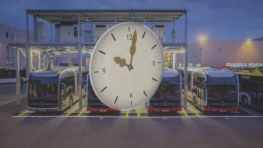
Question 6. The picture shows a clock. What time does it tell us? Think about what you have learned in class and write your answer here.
10:02
